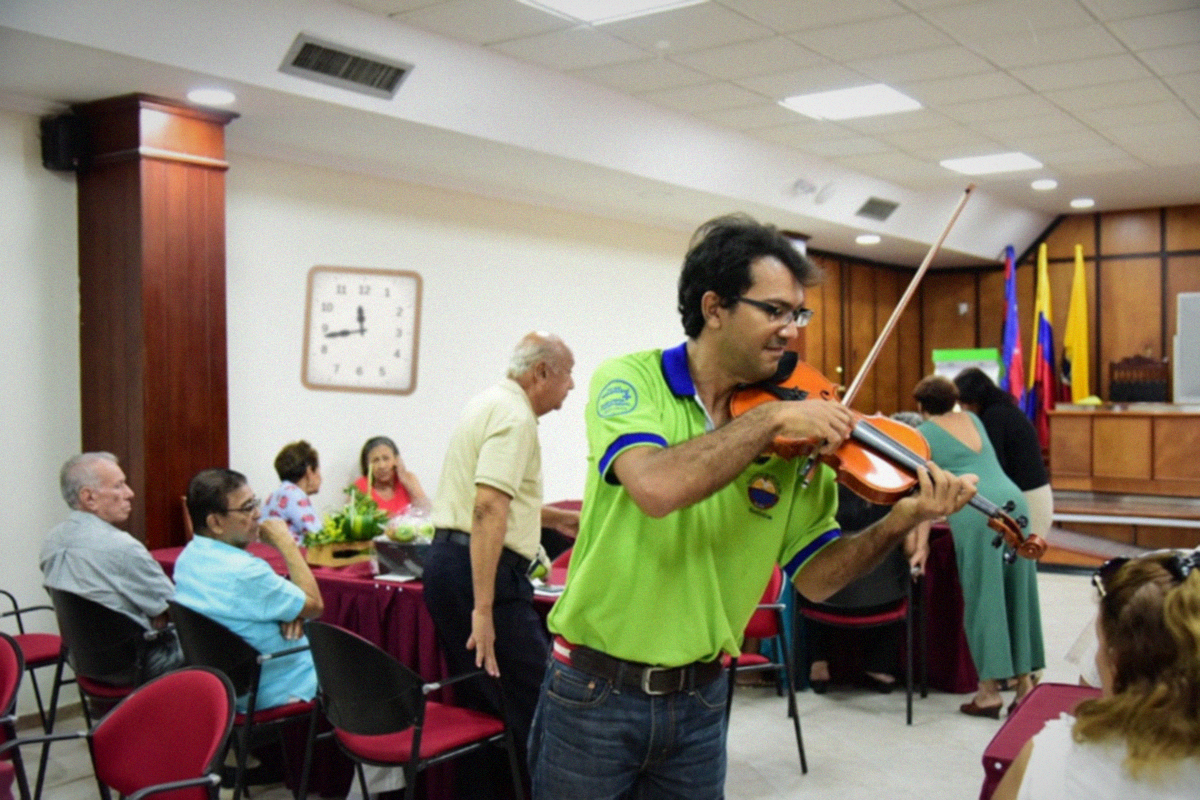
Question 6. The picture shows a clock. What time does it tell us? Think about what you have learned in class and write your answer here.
11:43
